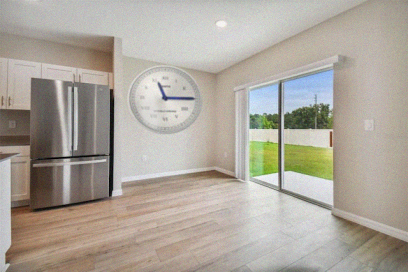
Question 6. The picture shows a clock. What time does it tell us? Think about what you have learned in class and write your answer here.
11:15
